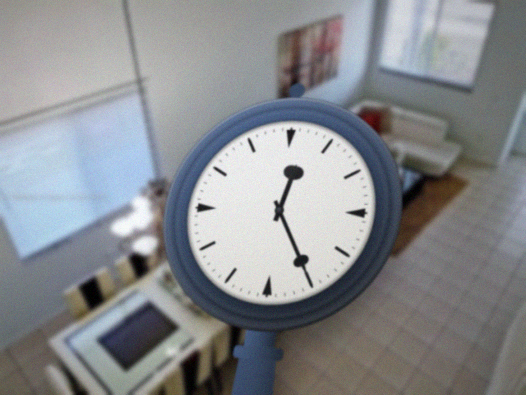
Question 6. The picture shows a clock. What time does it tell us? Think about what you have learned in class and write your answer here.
12:25
